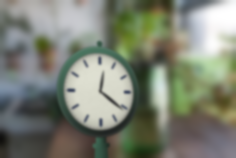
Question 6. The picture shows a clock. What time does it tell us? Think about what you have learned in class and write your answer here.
12:21
